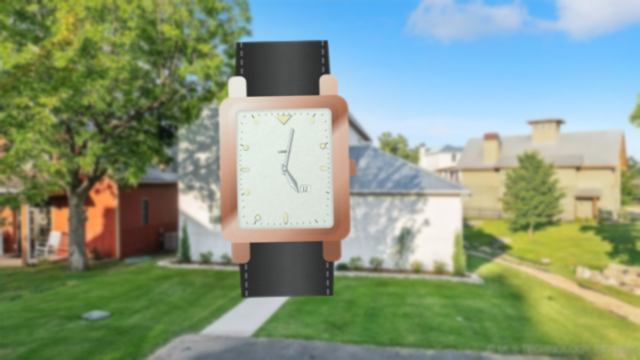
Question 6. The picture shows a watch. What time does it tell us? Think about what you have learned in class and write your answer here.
5:02
